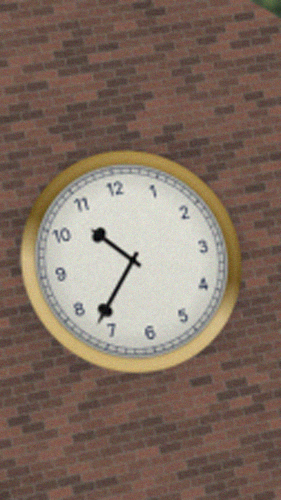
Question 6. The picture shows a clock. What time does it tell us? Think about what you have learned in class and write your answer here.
10:37
